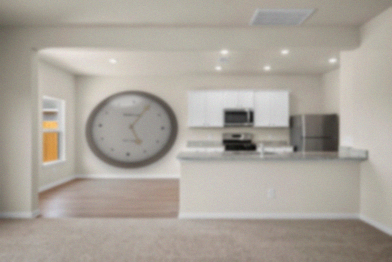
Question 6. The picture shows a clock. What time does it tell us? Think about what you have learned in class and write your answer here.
5:05
